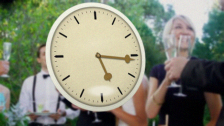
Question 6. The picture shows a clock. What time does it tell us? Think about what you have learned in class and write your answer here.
5:16
